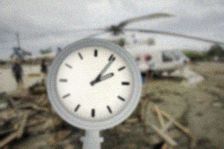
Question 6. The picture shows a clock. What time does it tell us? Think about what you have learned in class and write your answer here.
2:06
